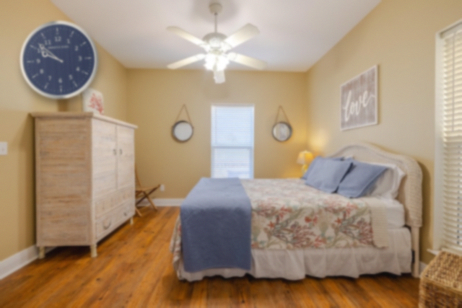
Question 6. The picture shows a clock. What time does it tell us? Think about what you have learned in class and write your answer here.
9:52
